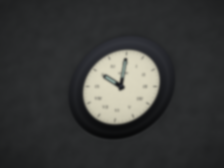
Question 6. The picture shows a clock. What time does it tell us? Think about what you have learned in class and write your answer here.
10:00
